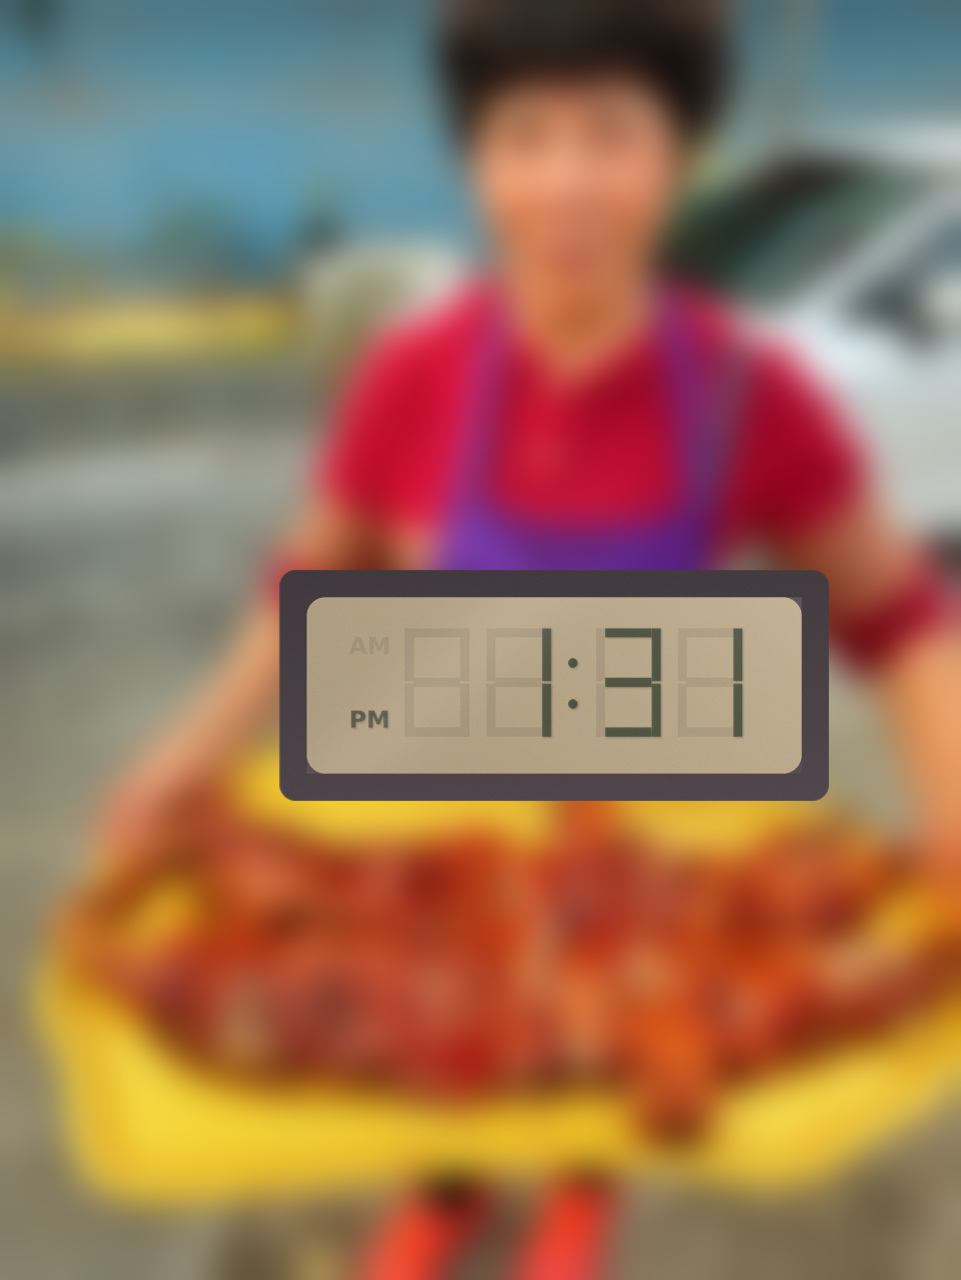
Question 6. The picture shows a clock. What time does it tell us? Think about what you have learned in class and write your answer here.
1:31
